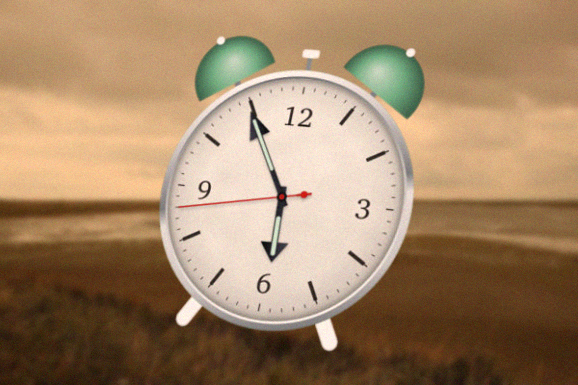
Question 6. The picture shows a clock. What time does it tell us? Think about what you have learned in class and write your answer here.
5:54:43
